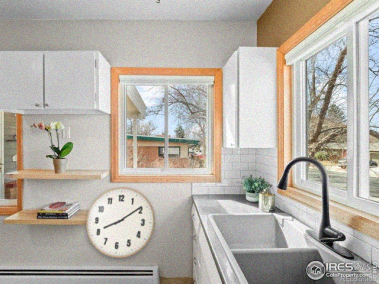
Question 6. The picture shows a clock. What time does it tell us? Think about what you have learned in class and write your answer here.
8:09
